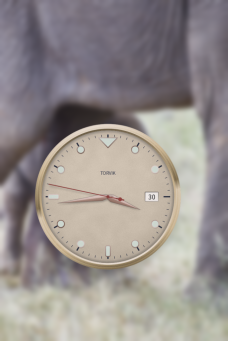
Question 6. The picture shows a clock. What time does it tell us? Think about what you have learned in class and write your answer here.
3:43:47
